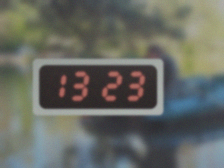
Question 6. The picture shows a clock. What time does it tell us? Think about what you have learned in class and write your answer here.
13:23
